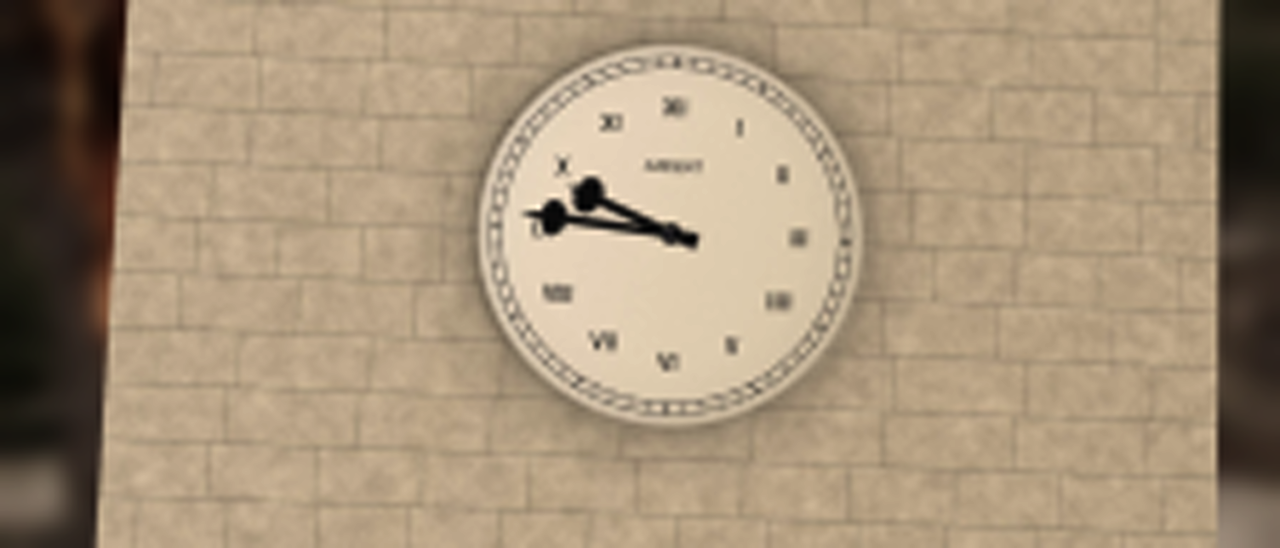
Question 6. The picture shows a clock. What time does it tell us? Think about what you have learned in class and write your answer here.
9:46
